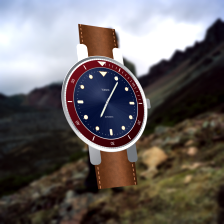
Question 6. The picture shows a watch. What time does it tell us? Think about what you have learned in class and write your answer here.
7:06
